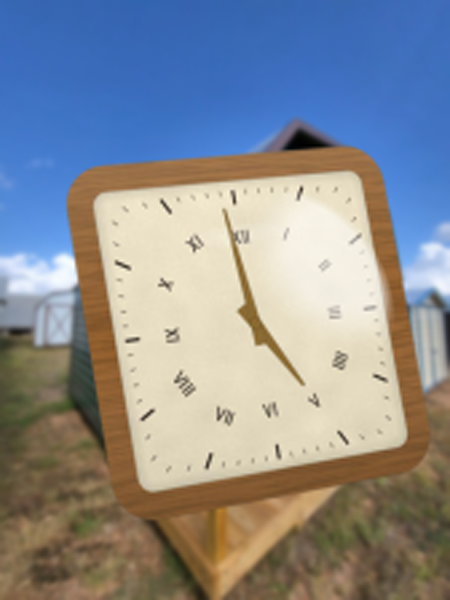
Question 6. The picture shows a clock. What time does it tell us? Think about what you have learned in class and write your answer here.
4:59
